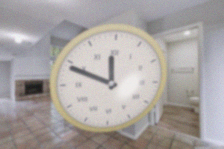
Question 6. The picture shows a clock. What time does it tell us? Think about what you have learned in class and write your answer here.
11:49
